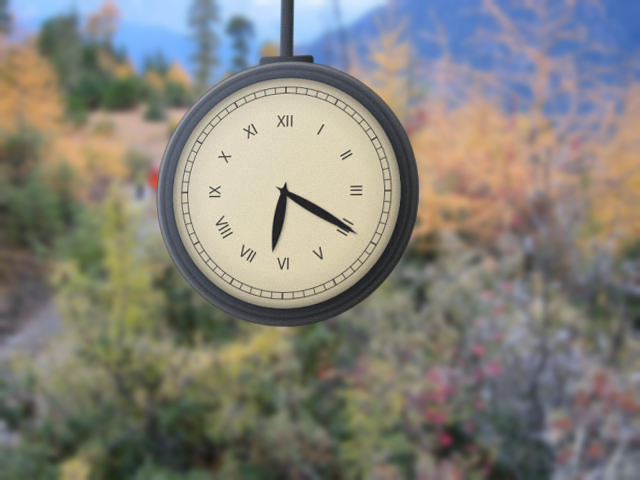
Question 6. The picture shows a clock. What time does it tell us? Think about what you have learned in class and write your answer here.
6:20
